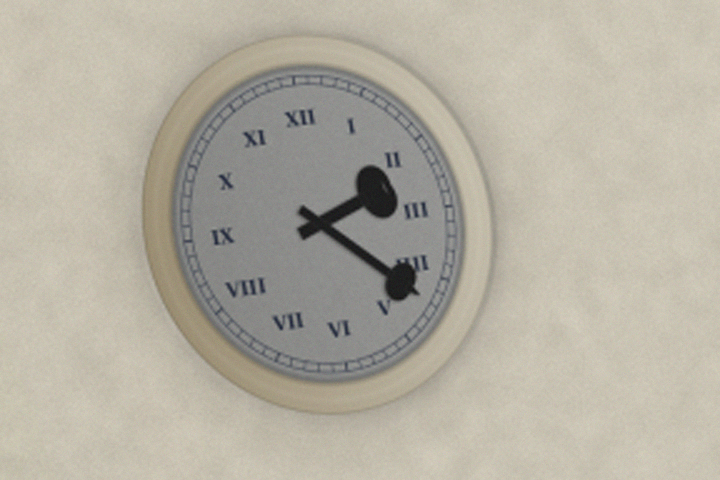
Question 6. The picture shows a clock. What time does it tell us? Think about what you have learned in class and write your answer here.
2:22
